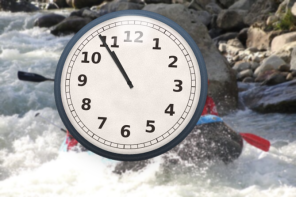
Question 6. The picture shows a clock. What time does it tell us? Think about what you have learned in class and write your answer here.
10:54
